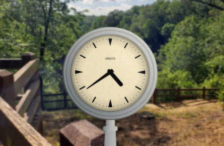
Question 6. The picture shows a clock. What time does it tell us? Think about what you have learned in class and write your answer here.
4:39
